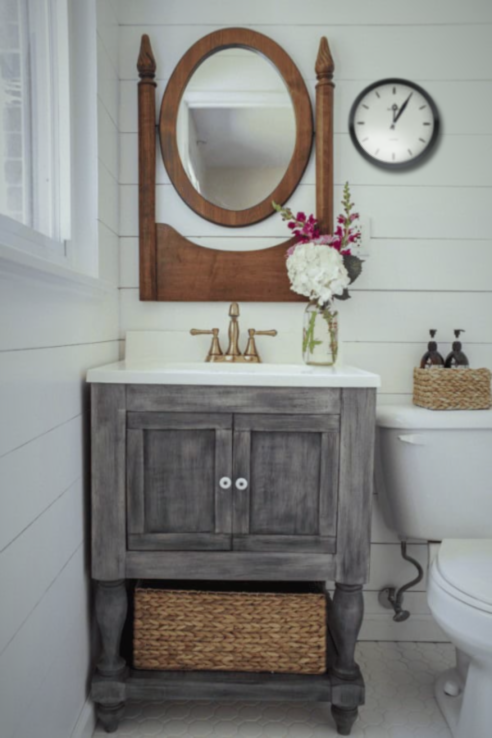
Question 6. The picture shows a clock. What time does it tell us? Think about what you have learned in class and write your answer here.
12:05
